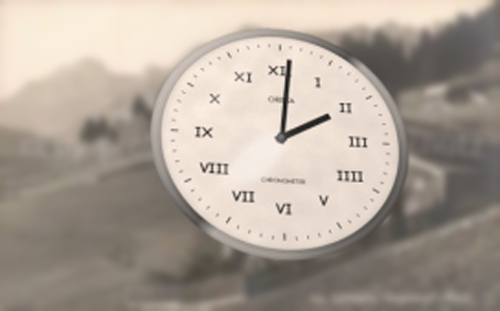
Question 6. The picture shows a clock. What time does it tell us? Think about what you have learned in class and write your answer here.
2:01
